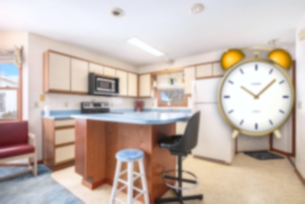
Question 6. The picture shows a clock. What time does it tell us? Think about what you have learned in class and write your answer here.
10:08
